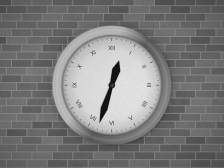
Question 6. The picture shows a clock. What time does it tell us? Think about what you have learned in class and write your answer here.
12:33
